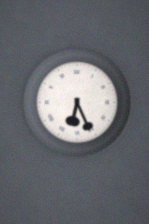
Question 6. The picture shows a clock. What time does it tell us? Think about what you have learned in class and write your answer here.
6:26
